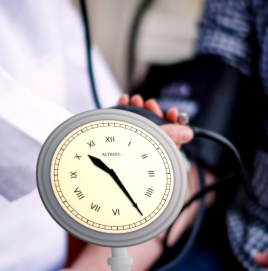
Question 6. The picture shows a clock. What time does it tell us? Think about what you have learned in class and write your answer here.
10:25
